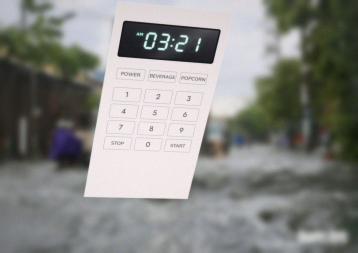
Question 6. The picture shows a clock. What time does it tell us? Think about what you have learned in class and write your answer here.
3:21
